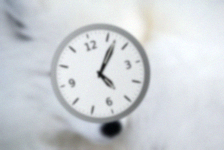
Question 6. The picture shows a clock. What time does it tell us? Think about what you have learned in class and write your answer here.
5:07
